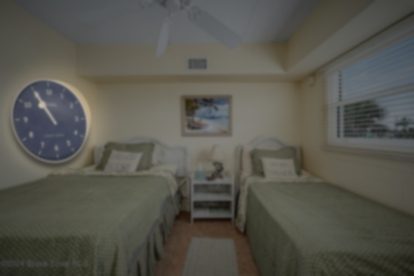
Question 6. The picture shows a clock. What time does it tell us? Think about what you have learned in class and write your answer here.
10:55
